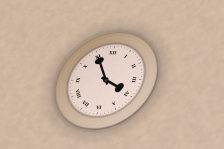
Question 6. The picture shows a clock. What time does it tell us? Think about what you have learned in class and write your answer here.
3:55
